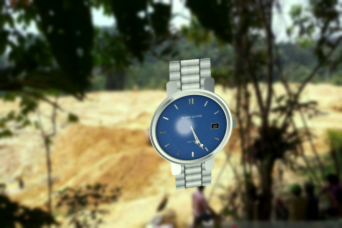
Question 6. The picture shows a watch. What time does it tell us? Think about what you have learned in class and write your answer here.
5:26
